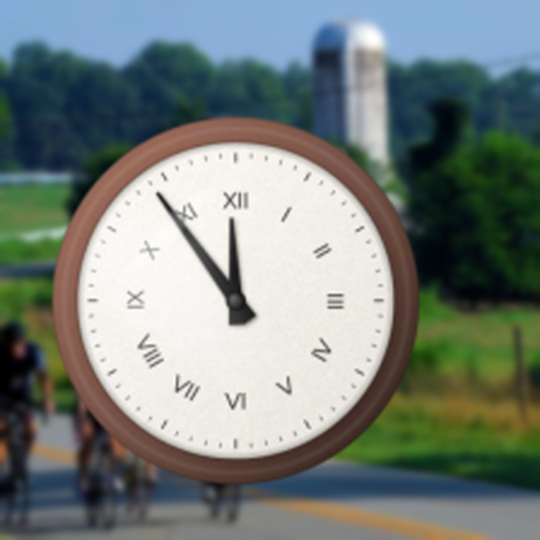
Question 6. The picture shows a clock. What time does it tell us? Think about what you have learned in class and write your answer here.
11:54
